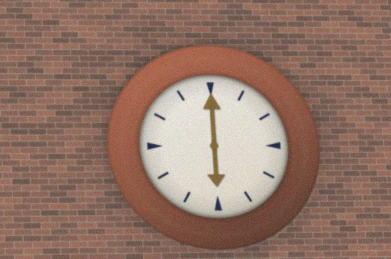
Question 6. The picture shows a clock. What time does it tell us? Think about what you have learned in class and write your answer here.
6:00
